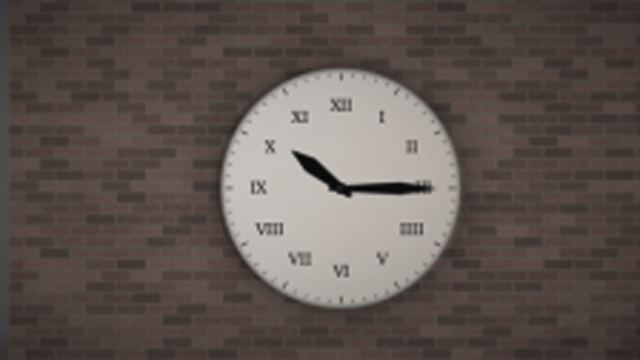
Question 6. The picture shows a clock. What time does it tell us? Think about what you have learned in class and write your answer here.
10:15
